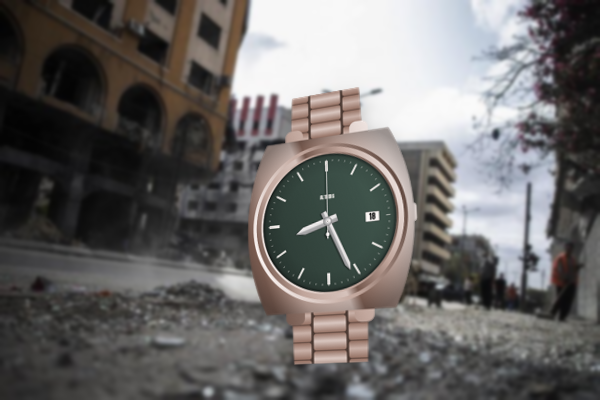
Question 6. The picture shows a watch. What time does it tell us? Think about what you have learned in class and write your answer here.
8:26:00
